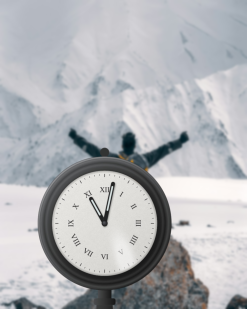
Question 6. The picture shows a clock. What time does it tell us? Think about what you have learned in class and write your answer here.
11:02
